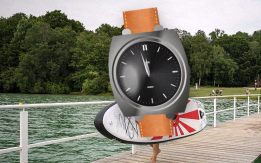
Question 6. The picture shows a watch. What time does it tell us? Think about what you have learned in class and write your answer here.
11:58
